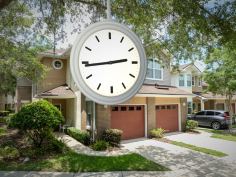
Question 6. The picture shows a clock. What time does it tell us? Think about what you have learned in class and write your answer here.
2:44
